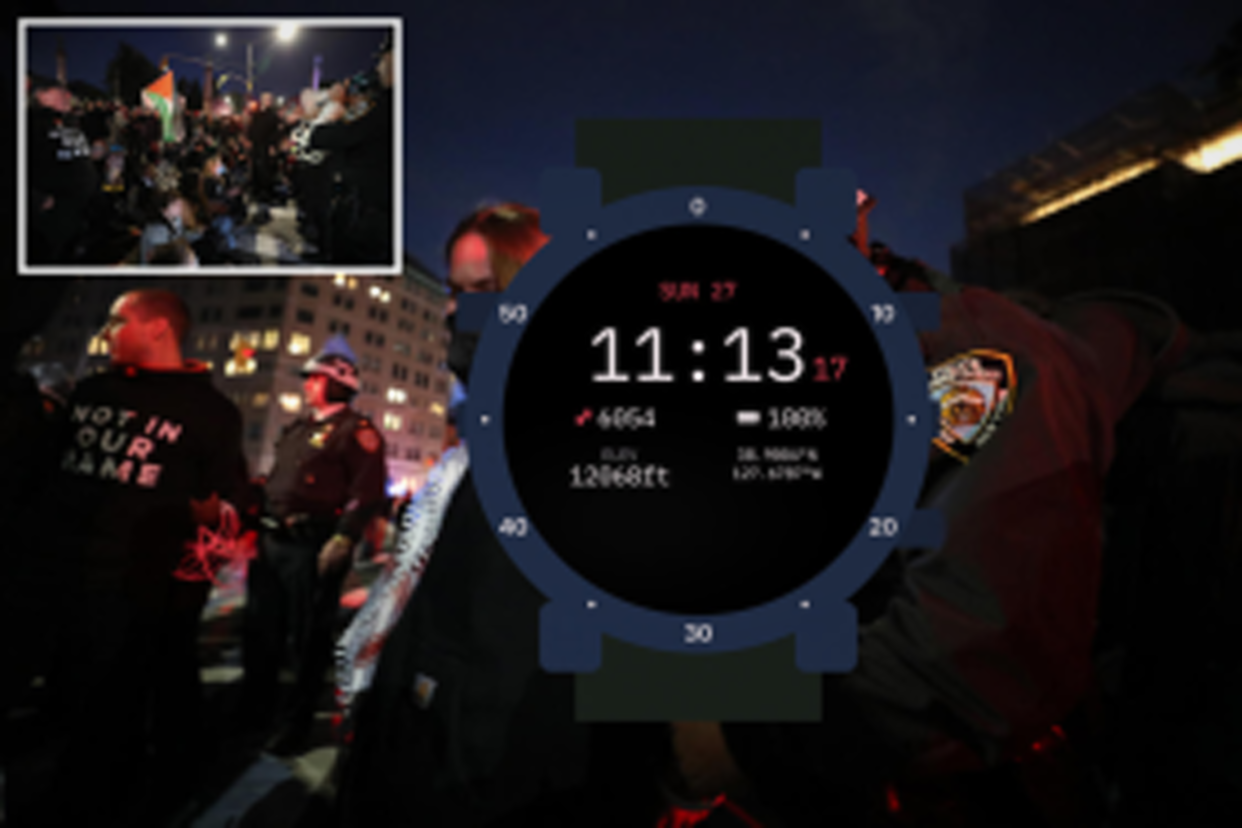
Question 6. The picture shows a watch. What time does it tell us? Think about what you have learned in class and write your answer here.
11:13
